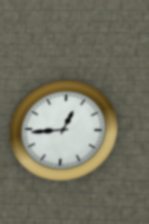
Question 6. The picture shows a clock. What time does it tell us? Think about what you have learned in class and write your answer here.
12:44
